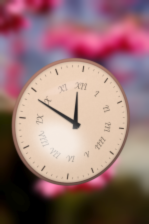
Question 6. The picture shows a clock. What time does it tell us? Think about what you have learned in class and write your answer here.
11:49
